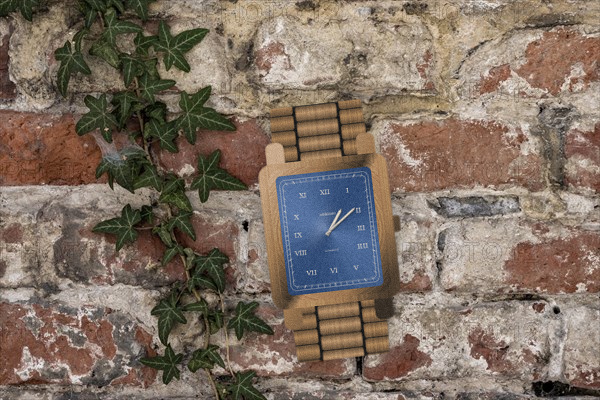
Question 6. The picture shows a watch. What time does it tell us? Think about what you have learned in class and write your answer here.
1:09
